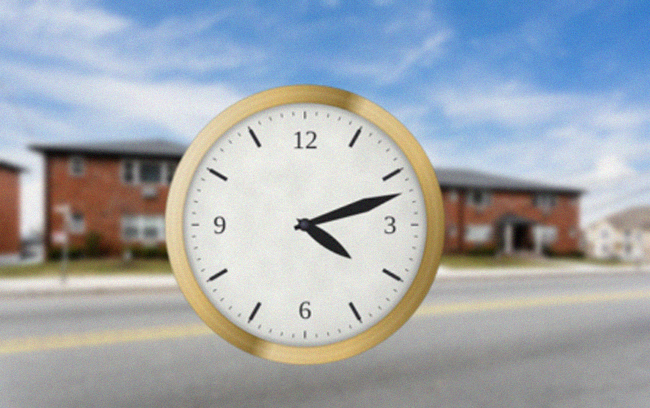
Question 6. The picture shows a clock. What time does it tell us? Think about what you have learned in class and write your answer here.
4:12
